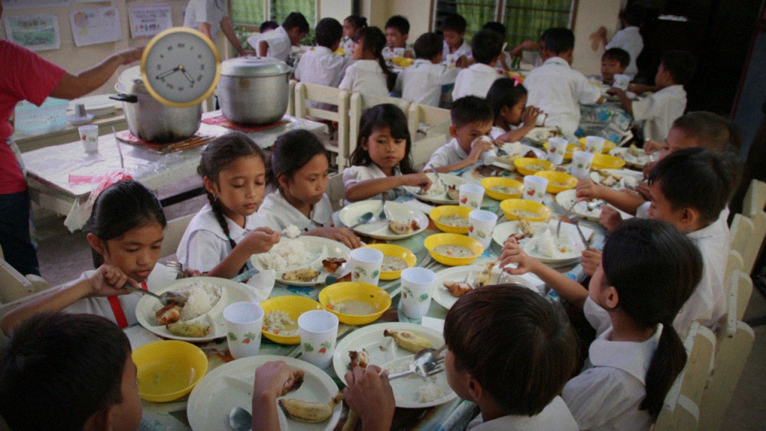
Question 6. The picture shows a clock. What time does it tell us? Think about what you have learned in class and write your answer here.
4:41
